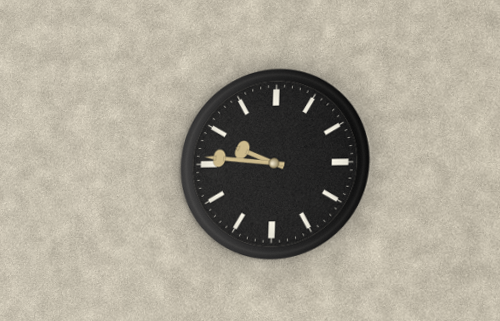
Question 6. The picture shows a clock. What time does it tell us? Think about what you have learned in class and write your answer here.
9:46
